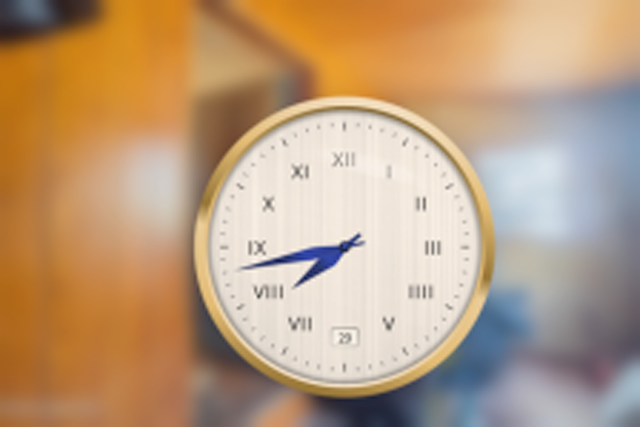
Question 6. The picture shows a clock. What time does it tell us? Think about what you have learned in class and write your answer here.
7:43
